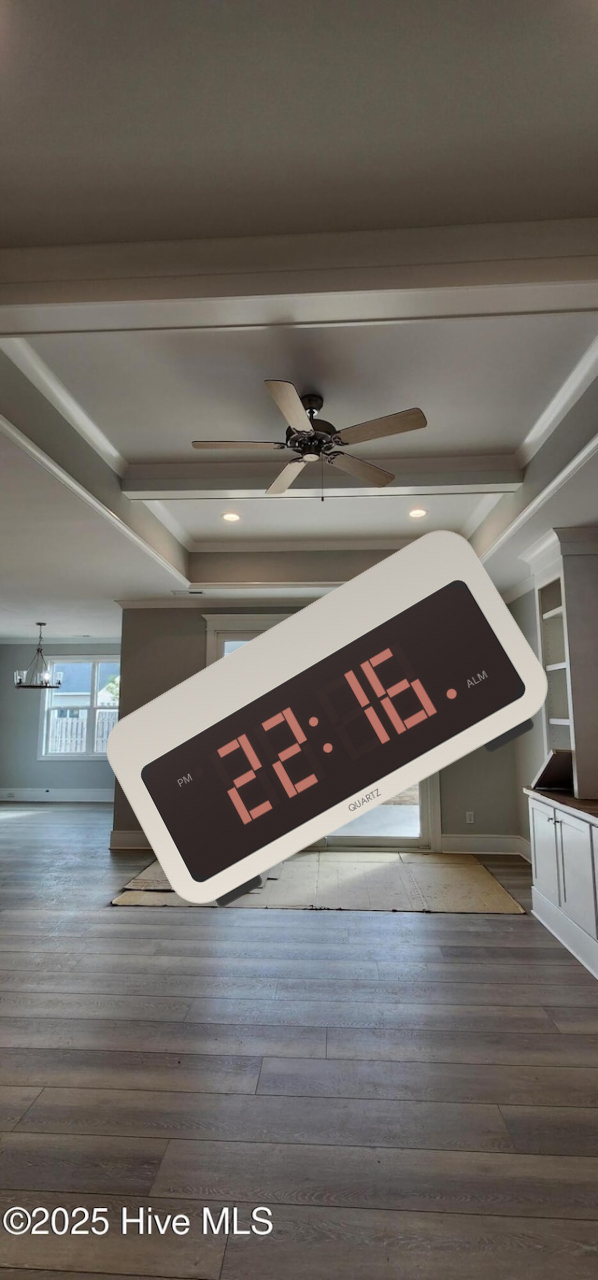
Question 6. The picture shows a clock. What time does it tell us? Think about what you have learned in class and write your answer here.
22:16
